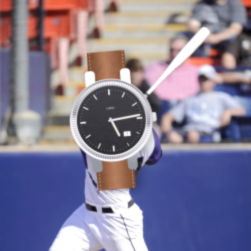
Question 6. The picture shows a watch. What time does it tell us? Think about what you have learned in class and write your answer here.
5:14
